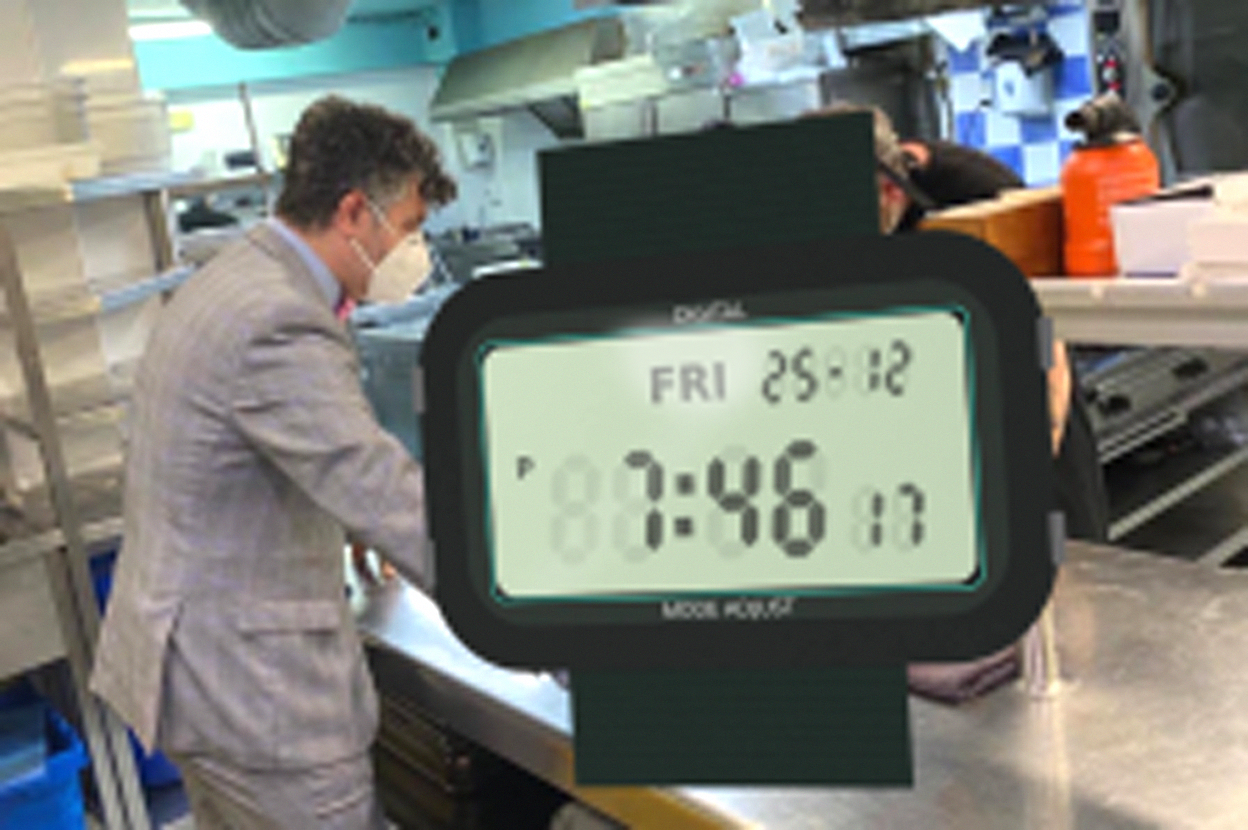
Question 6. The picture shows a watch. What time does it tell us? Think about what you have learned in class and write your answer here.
7:46:17
